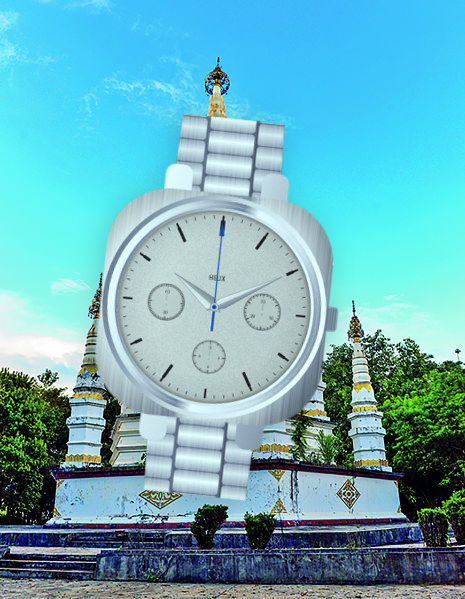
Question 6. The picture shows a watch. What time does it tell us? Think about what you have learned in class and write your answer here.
10:10
